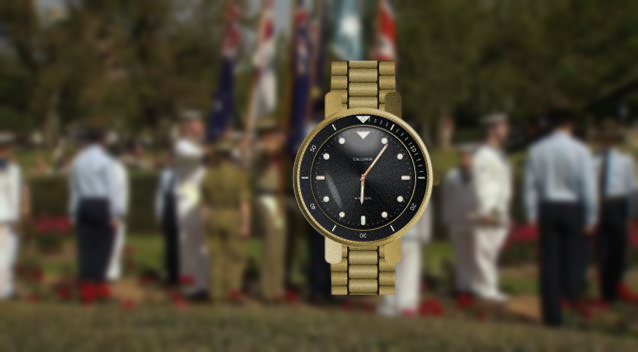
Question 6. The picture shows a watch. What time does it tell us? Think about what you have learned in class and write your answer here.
6:06
